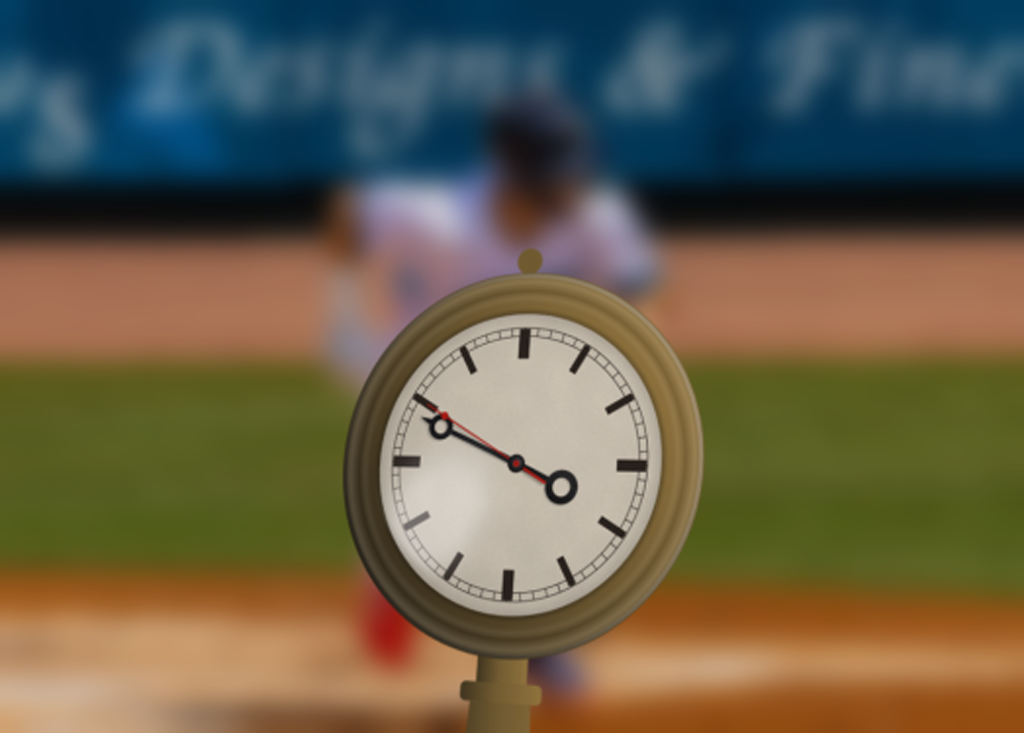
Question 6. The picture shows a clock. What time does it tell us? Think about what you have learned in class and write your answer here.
3:48:50
